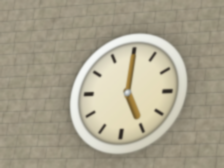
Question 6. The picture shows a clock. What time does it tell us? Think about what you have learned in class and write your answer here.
5:00
